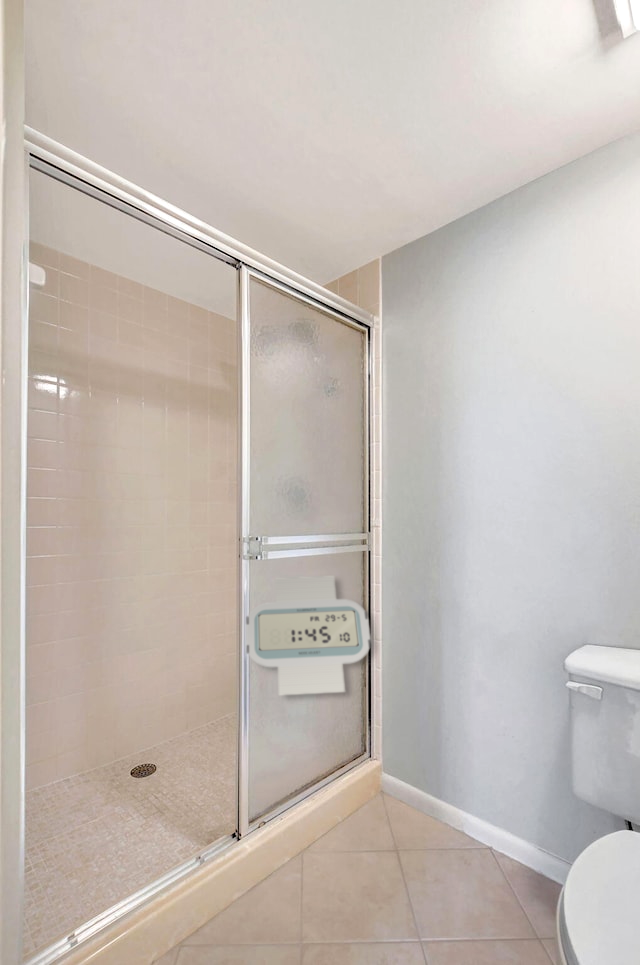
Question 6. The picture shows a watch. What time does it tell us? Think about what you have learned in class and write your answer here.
1:45:10
